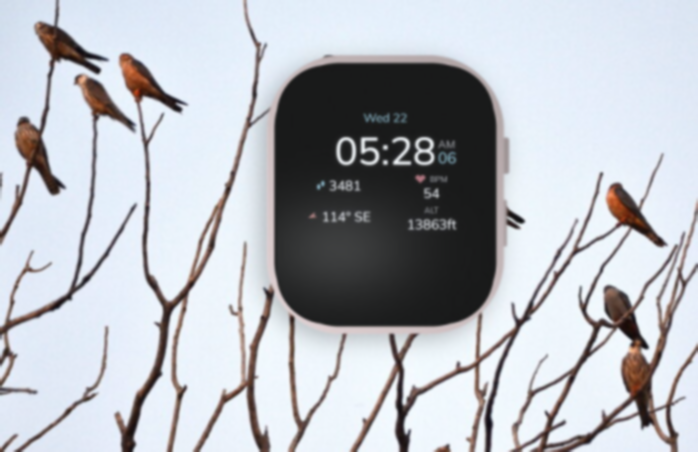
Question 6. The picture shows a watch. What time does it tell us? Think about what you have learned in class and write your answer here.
5:28:06
